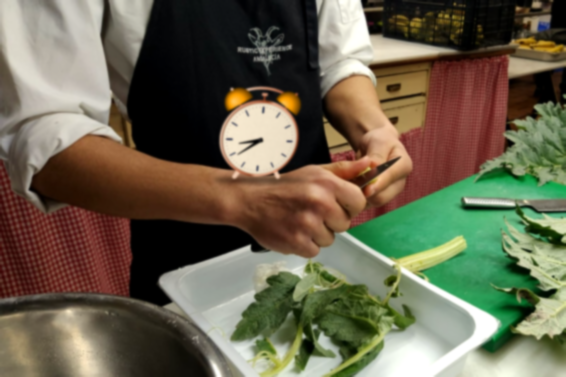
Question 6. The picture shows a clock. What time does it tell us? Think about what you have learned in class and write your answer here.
8:39
